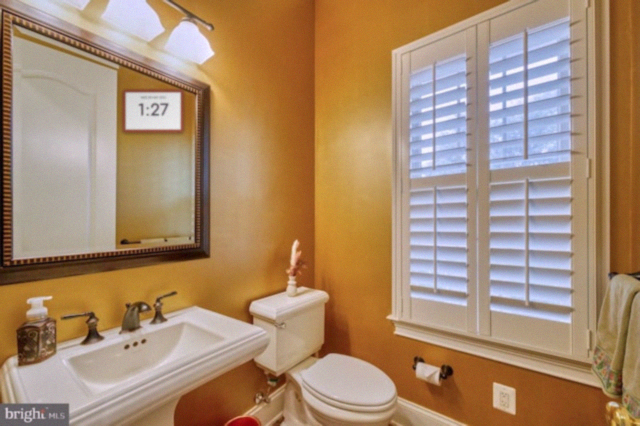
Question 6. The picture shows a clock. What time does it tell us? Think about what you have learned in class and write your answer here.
1:27
